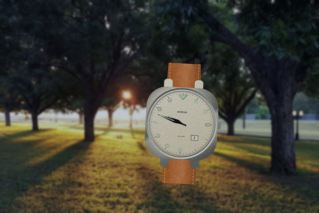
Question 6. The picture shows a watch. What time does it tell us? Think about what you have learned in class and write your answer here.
9:48
